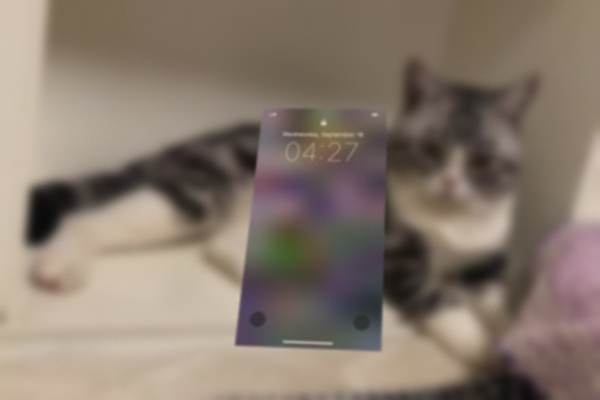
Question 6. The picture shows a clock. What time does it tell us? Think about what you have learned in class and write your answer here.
4:27
